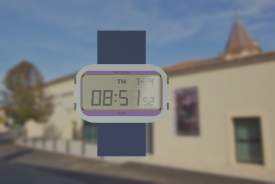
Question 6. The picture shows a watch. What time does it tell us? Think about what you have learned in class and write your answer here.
8:51:52
